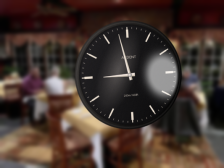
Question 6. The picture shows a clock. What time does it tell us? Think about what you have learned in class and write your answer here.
8:58
